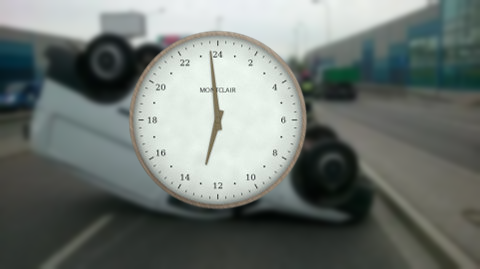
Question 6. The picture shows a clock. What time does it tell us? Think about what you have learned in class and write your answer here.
12:59
